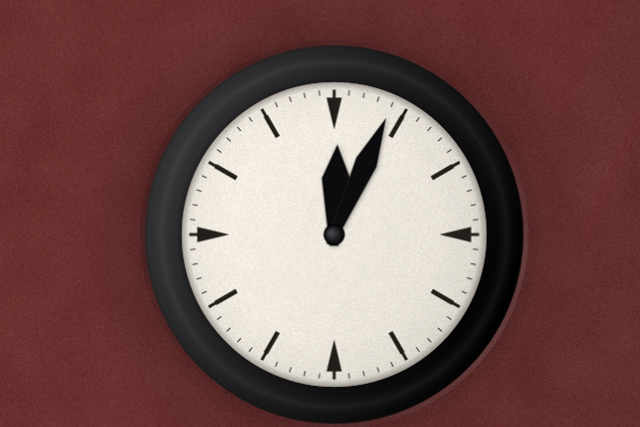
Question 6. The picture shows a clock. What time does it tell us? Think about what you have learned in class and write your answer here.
12:04
